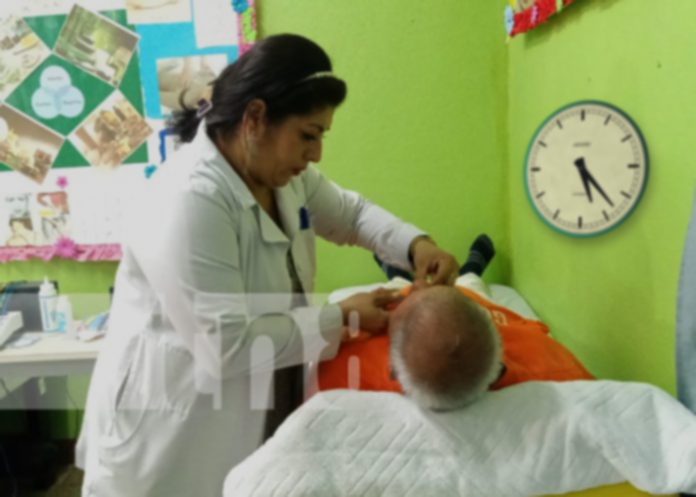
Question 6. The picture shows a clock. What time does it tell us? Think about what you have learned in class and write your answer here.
5:23
